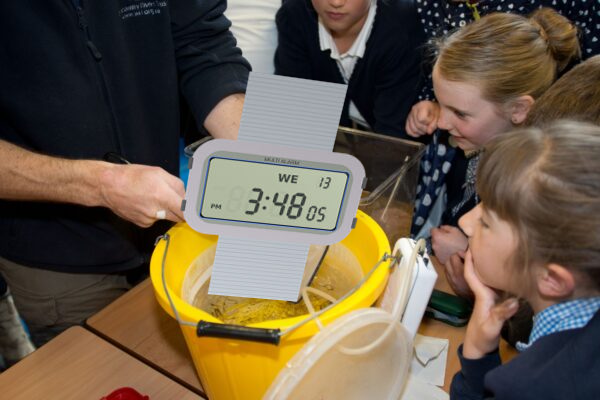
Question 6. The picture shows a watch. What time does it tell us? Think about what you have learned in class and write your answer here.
3:48:05
